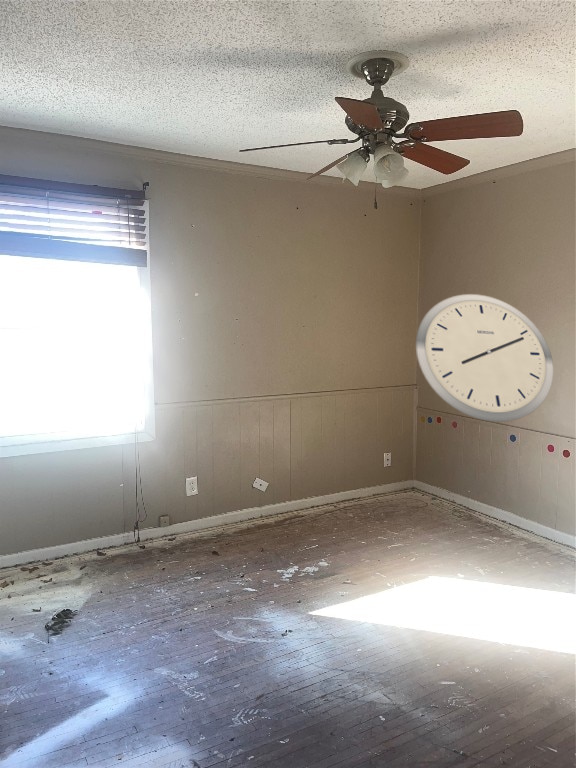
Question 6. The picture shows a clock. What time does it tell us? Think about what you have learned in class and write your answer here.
8:11
